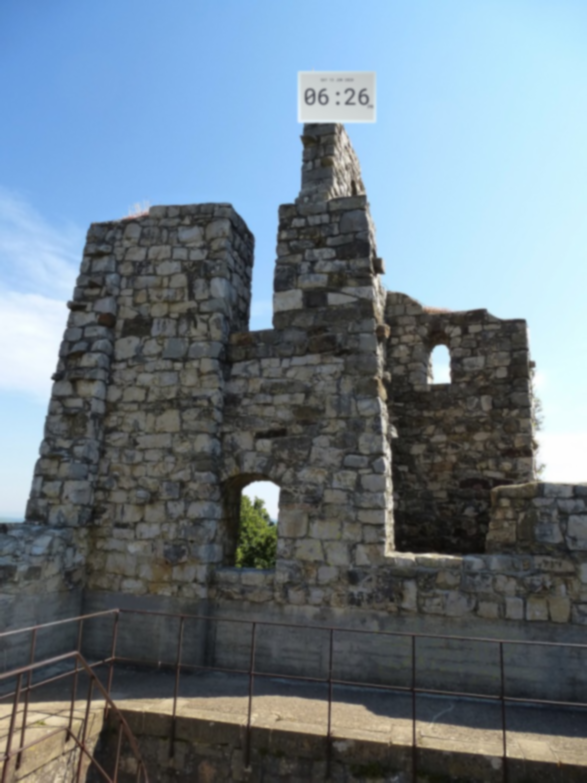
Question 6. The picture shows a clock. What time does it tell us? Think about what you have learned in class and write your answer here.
6:26
